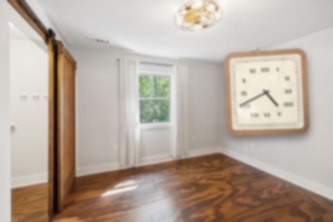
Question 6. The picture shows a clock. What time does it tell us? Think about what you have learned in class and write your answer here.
4:41
